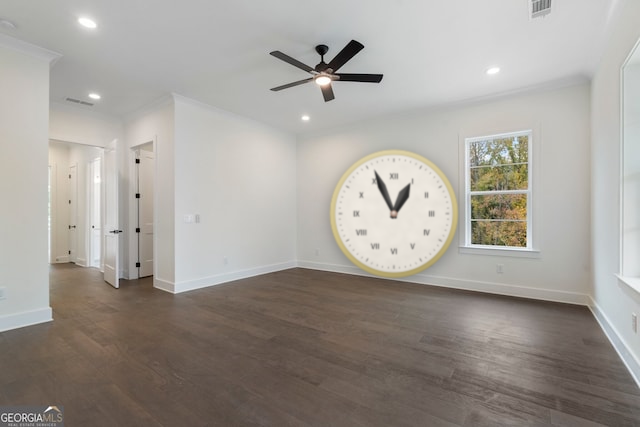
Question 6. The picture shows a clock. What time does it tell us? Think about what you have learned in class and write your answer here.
12:56
